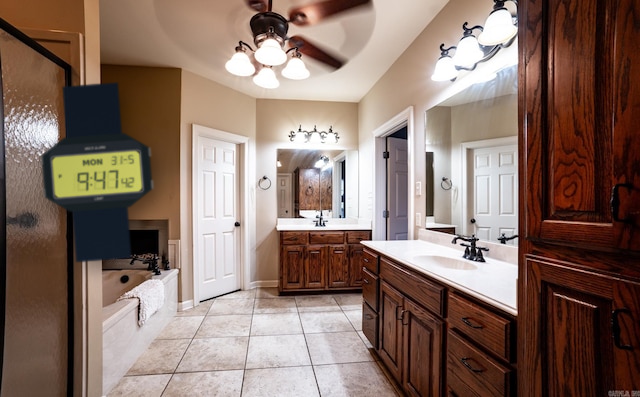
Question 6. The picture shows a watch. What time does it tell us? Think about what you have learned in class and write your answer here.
9:47
